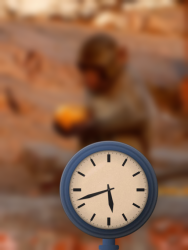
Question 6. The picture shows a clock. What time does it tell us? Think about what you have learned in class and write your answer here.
5:42
